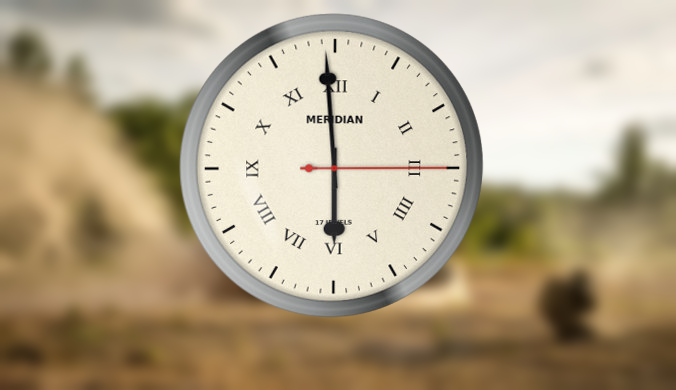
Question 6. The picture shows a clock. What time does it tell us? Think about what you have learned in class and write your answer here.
5:59:15
